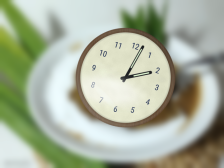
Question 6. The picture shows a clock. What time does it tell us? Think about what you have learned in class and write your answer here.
2:02
